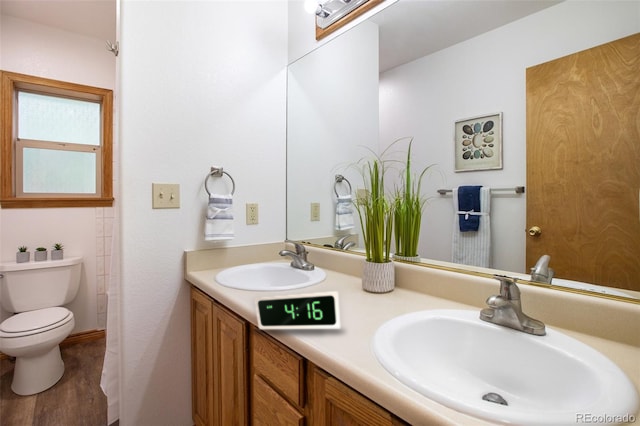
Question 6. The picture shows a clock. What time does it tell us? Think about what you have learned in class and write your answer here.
4:16
